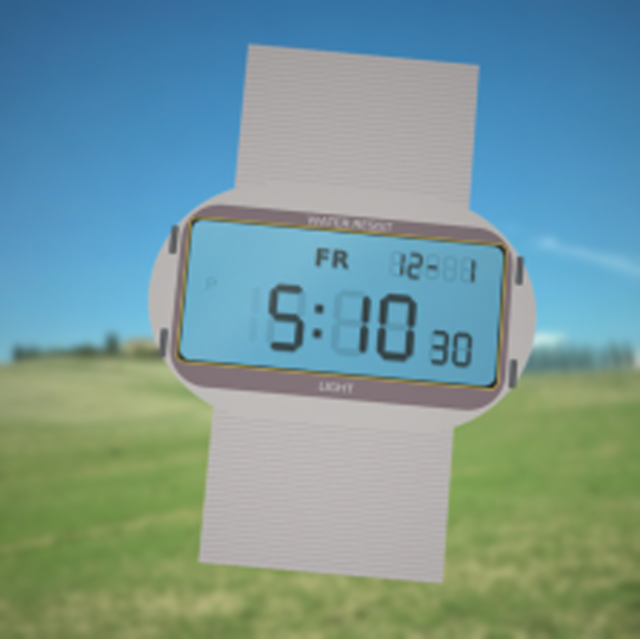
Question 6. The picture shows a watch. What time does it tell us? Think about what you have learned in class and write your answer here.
5:10:30
